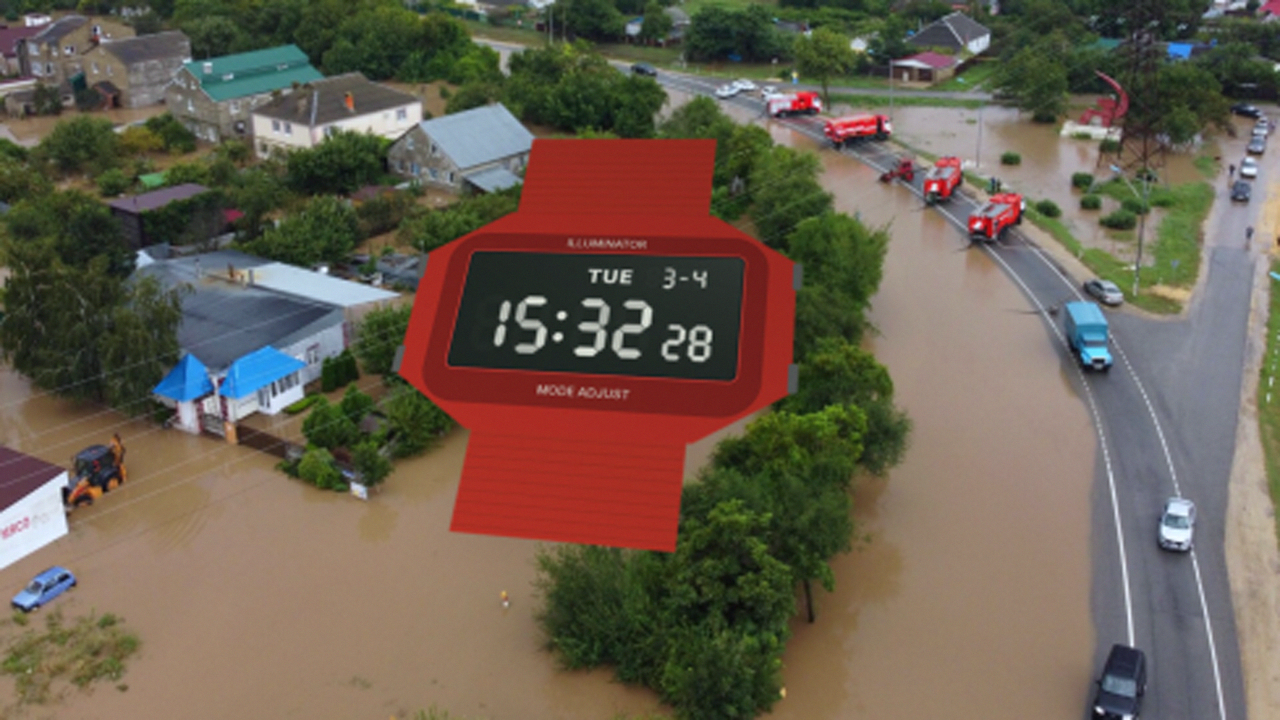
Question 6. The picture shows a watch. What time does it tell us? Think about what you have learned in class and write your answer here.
15:32:28
